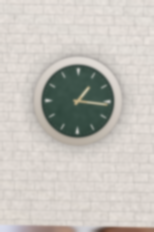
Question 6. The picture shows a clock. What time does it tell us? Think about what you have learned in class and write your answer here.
1:16
